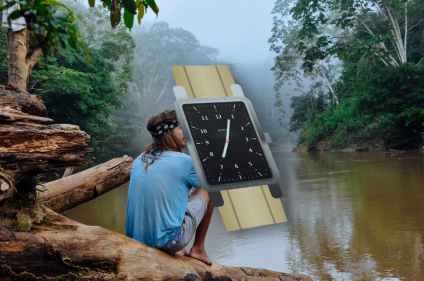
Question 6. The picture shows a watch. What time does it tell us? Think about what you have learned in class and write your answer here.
7:04
